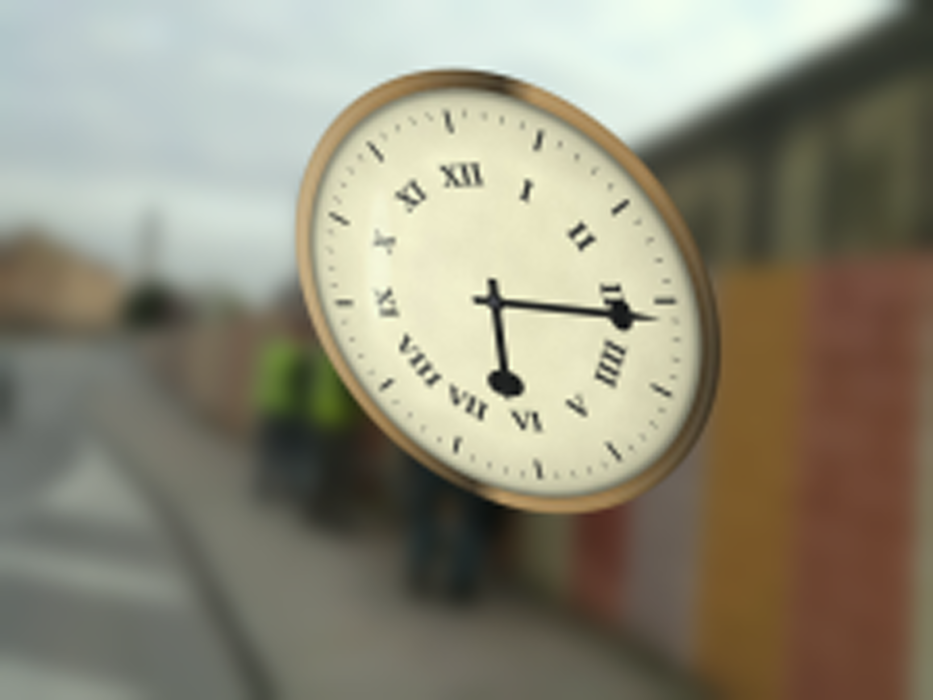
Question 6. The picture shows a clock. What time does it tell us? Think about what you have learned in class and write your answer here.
6:16
